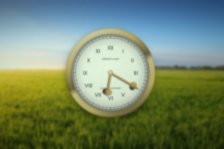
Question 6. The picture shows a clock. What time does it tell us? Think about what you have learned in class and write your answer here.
6:20
